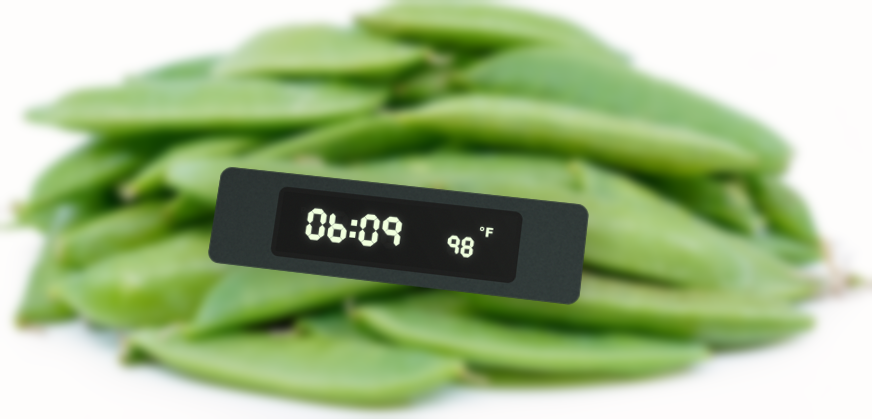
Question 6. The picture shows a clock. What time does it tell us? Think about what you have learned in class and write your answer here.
6:09
